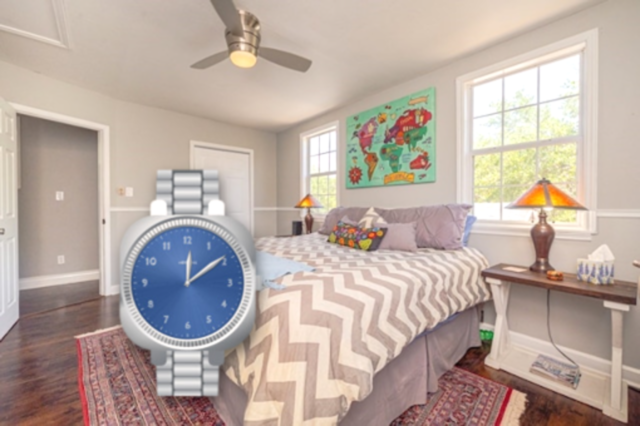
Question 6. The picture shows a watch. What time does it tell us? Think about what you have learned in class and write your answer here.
12:09
